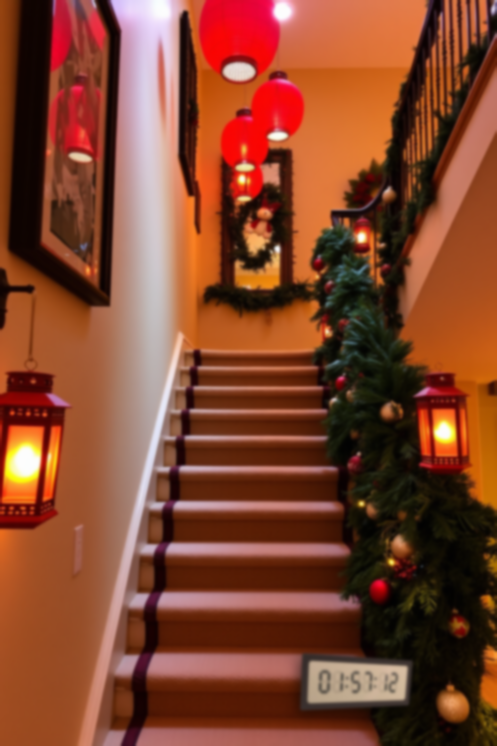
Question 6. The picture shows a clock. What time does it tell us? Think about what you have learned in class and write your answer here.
1:57:12
